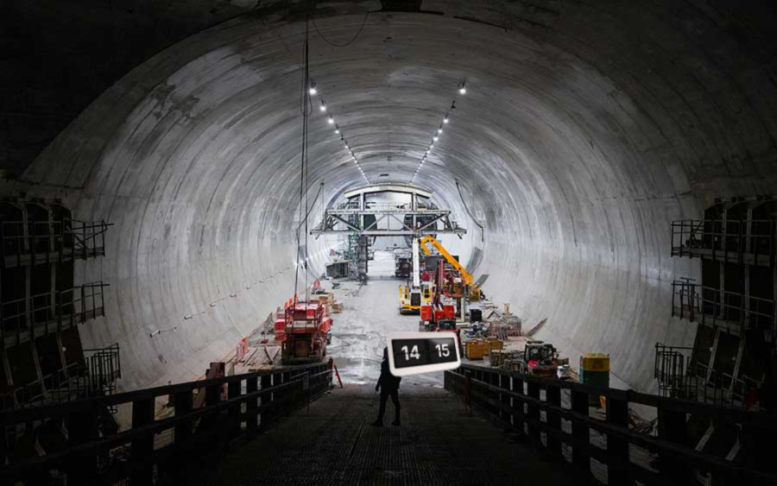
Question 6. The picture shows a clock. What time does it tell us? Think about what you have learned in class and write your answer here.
14:15
